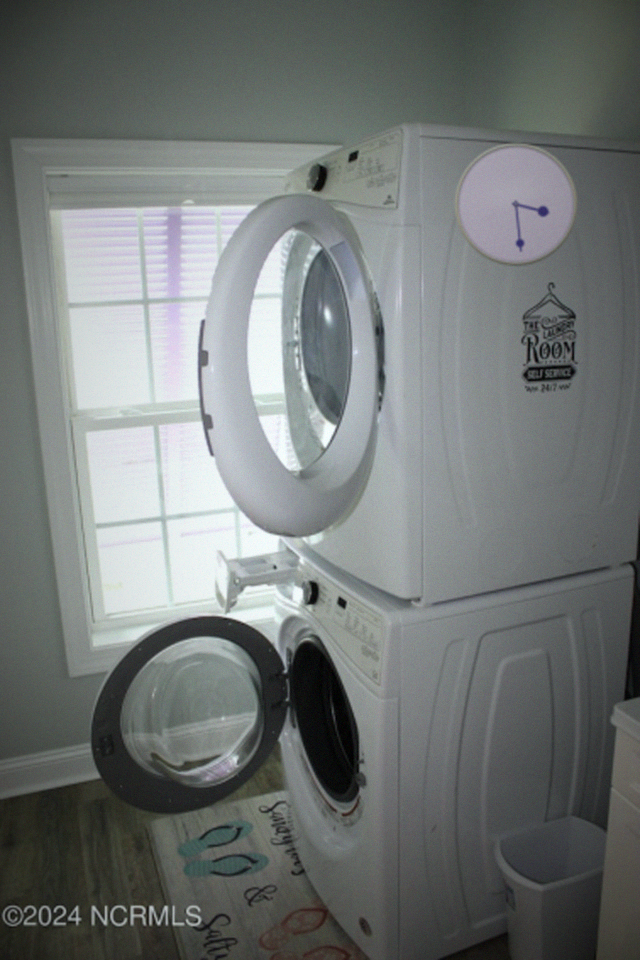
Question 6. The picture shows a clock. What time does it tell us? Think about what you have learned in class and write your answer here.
3:29
